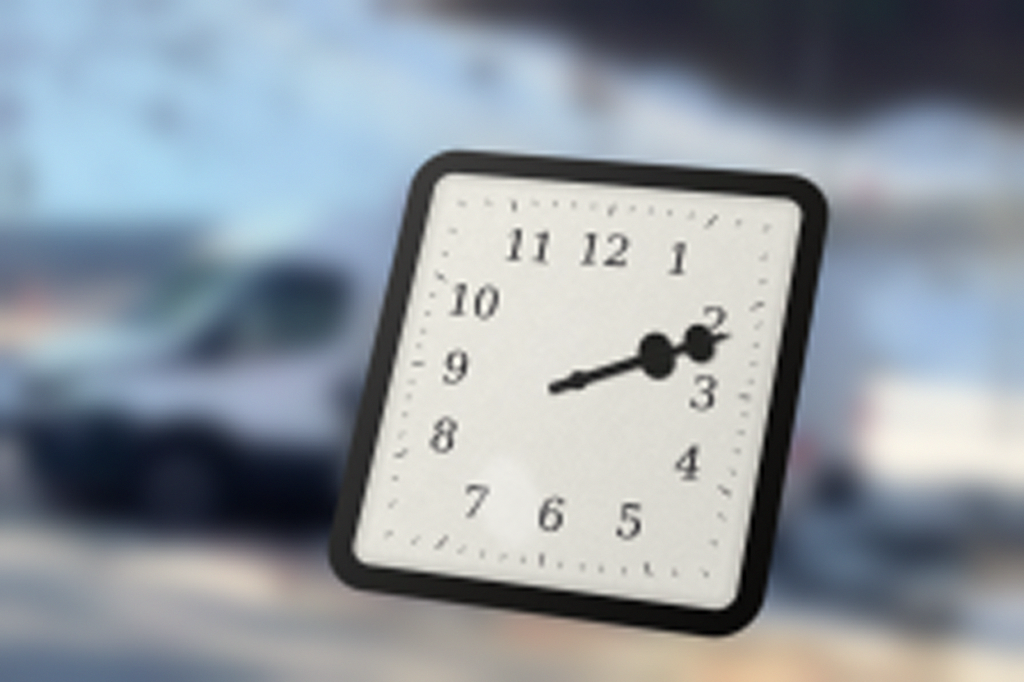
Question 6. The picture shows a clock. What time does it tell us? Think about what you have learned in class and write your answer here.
2:11
